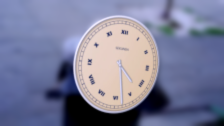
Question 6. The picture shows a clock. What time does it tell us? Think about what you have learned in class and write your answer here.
4:28
